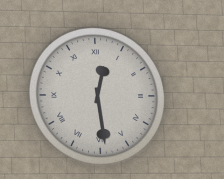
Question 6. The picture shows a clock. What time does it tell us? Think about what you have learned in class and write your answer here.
12:29
